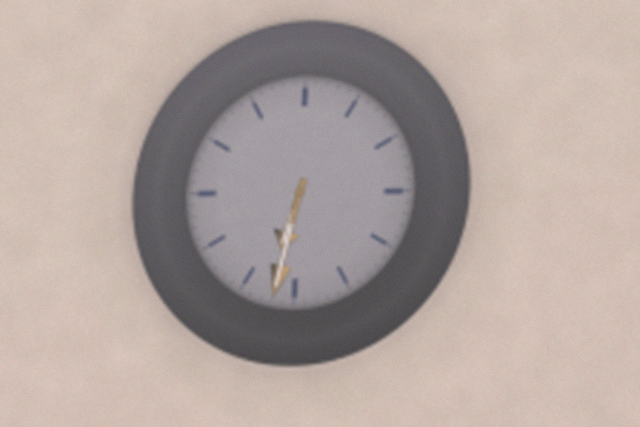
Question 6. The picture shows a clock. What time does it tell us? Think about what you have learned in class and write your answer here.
6:32
